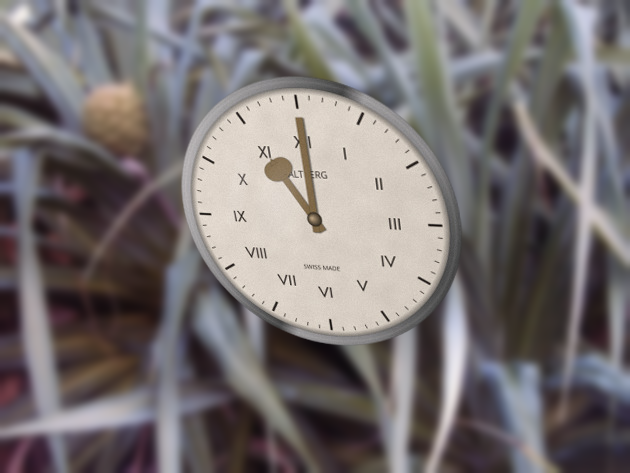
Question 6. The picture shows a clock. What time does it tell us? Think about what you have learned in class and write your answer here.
11:00
